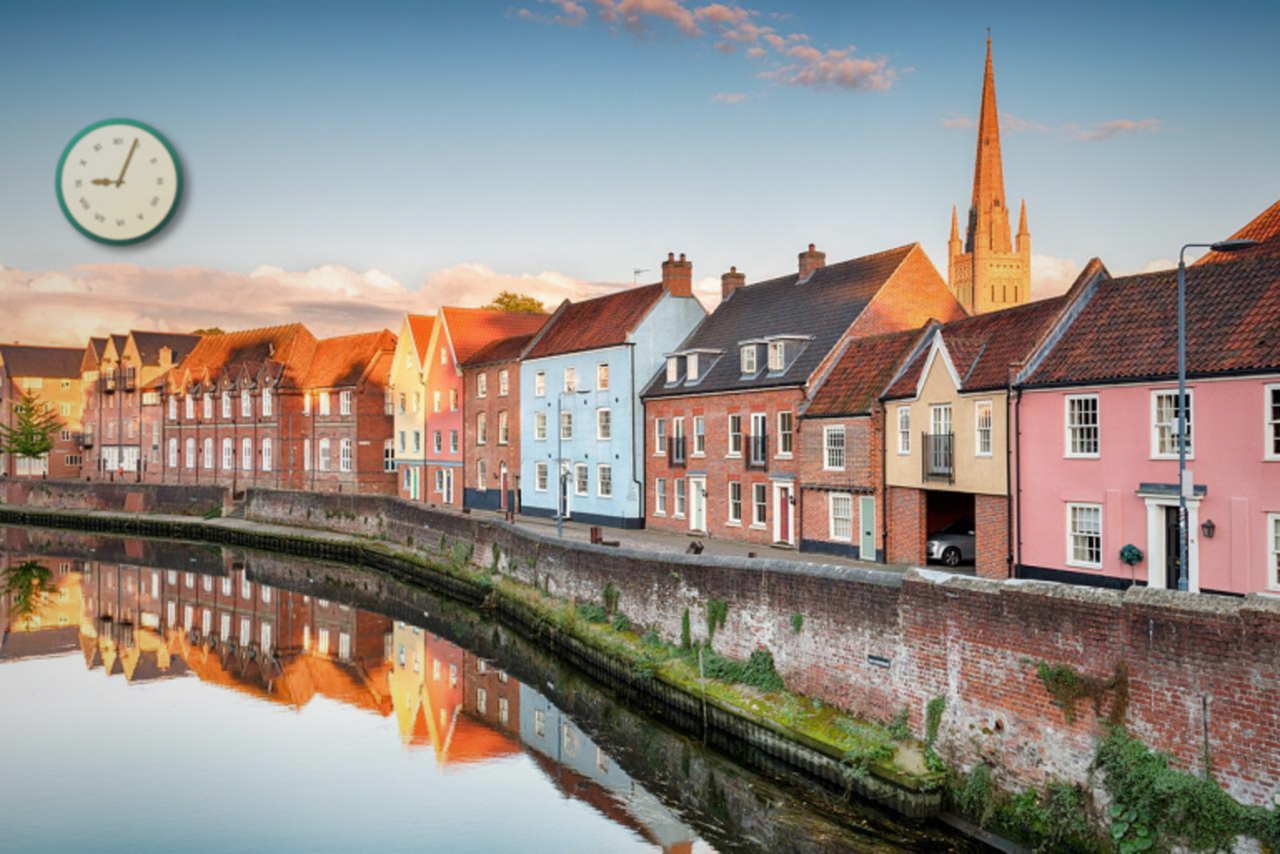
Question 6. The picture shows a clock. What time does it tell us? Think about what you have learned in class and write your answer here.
9:04
